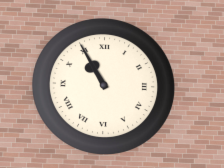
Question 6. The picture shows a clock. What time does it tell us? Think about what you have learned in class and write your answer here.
10:55
